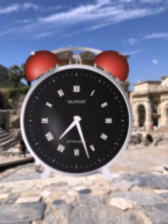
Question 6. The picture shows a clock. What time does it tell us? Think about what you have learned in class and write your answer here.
7:27
